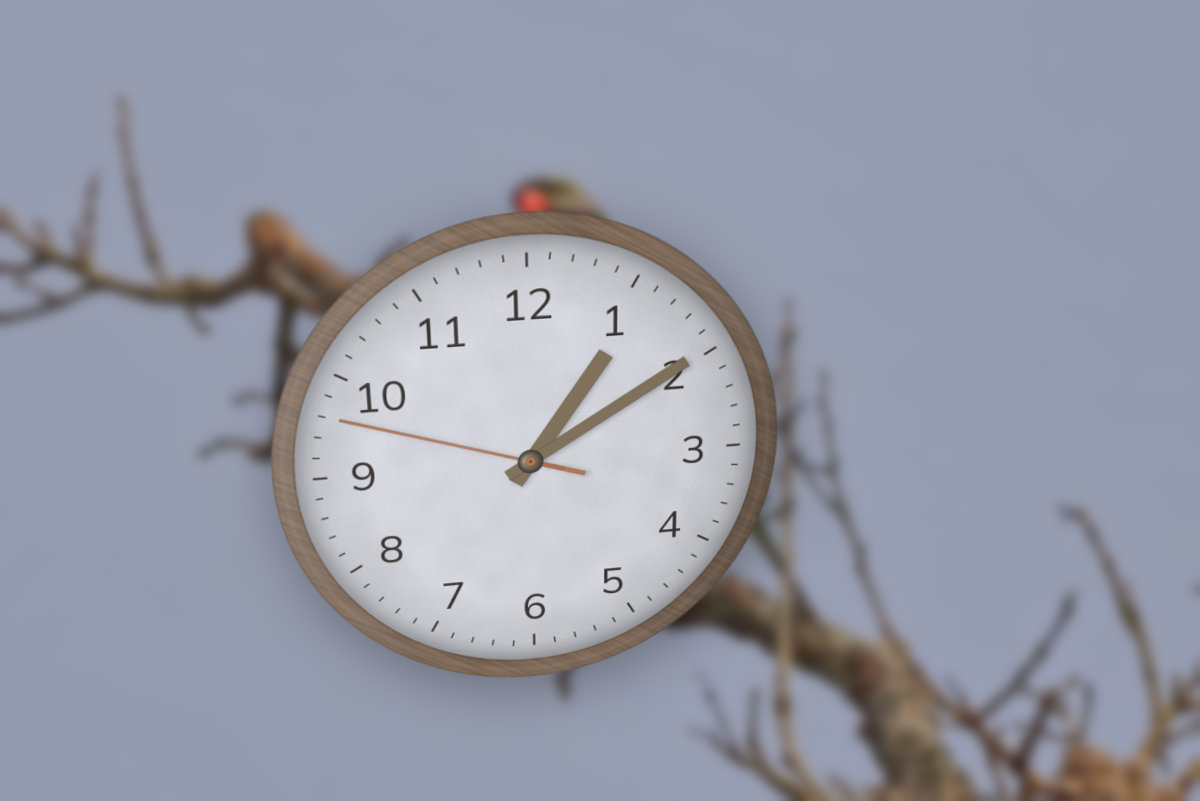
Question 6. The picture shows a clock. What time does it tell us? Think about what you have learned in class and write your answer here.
1:09:48
